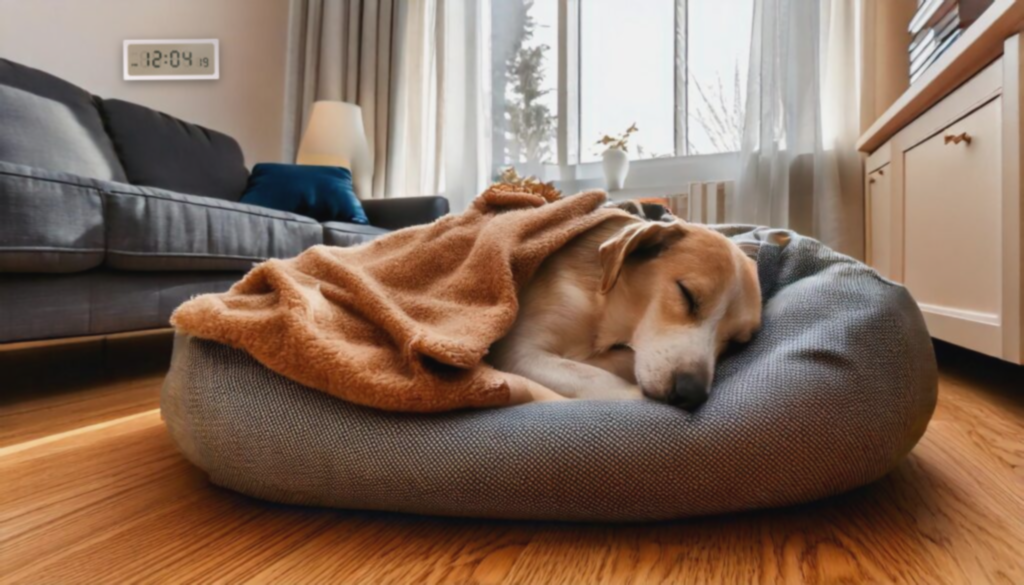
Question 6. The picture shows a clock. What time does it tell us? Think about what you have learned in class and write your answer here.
12:04
